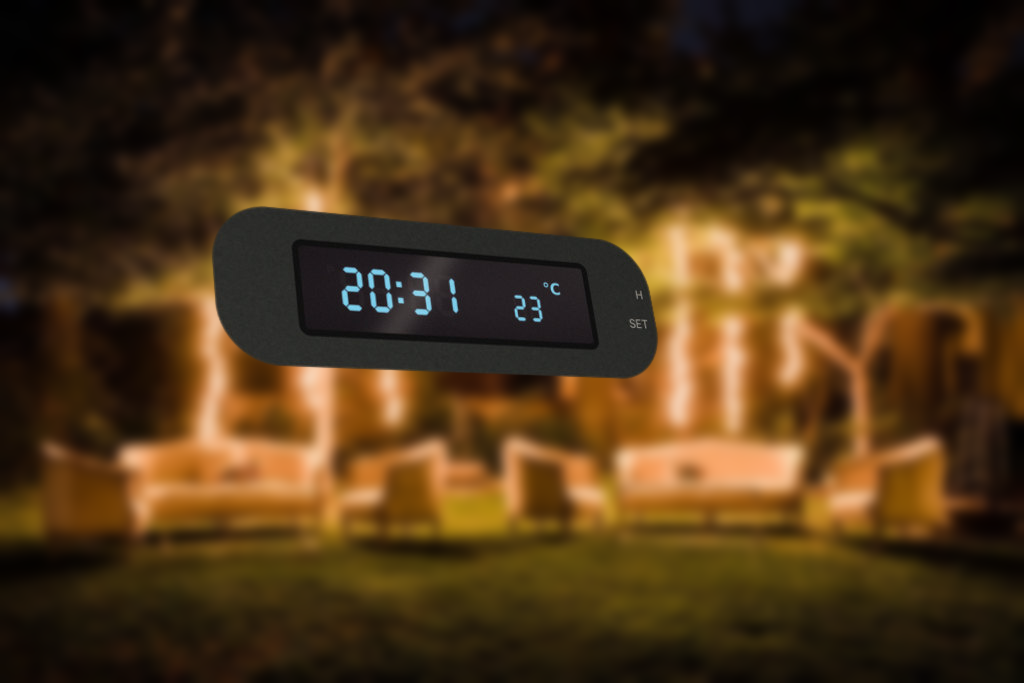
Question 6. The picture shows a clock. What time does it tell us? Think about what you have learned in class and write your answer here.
20:31
